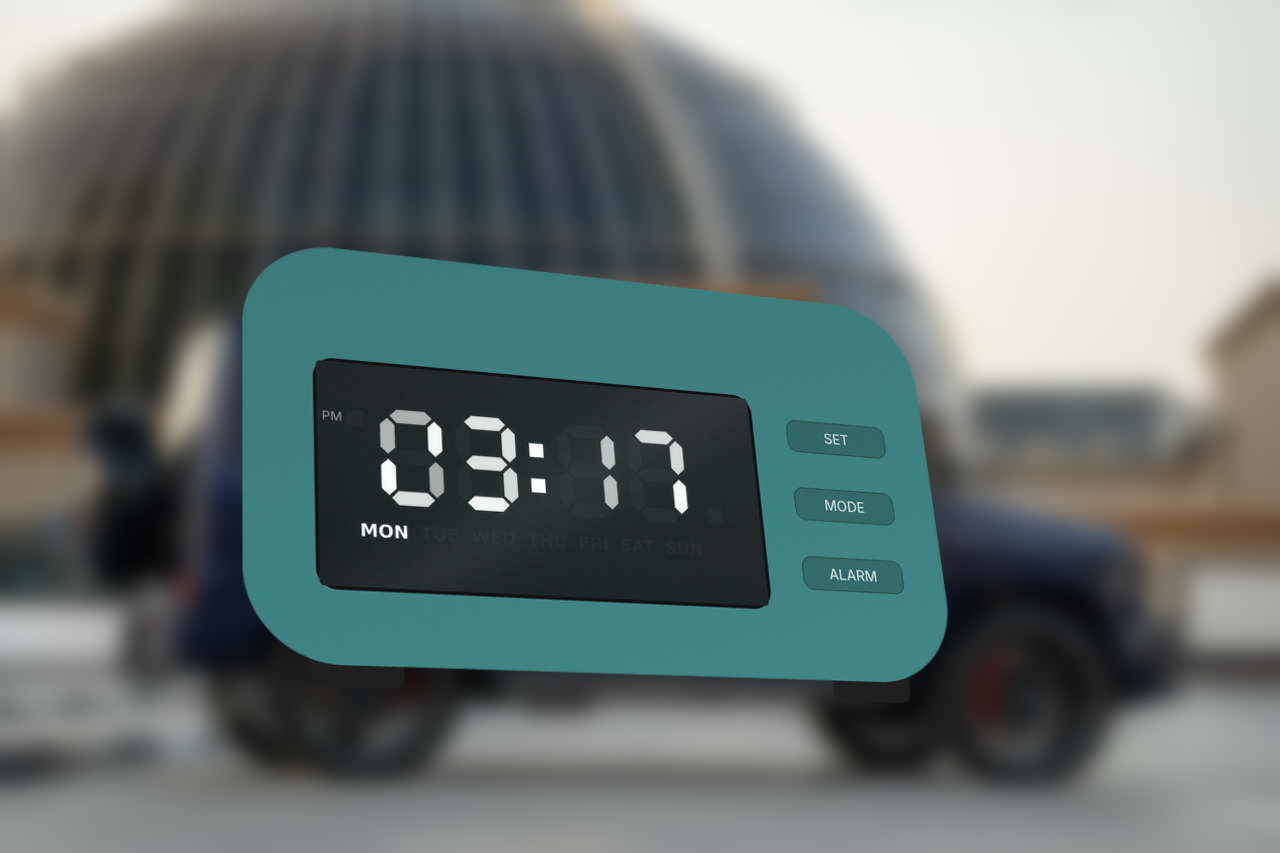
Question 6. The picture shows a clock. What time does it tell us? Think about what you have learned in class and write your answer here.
3:17
